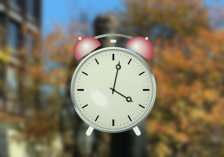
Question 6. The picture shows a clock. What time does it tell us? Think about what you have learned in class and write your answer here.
4:02
